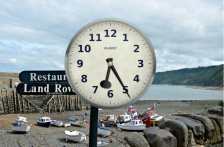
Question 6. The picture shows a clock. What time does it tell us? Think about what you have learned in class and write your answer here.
6:25
